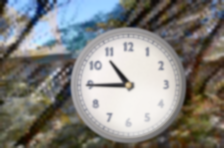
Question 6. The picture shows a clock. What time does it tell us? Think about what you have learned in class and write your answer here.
10:45
